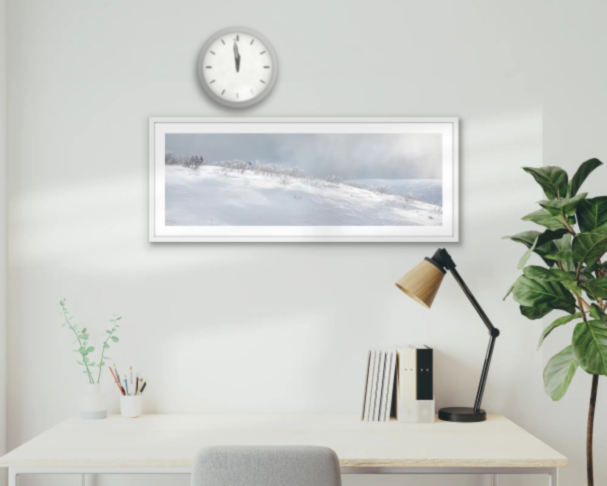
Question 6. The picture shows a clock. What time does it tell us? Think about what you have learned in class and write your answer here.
11:59
